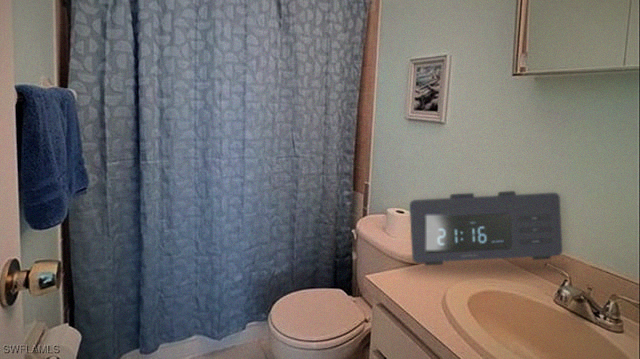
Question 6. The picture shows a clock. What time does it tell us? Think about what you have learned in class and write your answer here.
21:16
